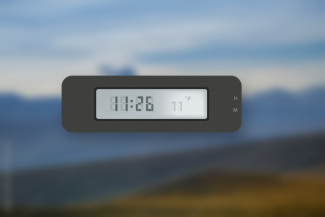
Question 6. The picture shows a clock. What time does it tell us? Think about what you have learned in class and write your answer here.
11:26
